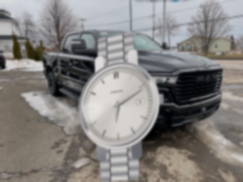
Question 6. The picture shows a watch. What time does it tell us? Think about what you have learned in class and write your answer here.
6:11
